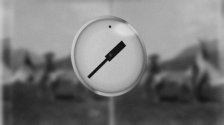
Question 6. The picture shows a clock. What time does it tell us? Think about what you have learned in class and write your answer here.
1:38
